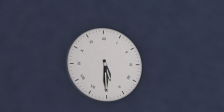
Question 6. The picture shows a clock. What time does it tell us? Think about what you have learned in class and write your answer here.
5:30
